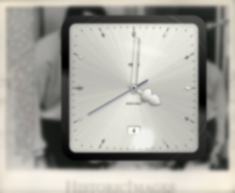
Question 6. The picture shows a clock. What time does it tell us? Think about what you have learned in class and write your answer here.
4:00:40
